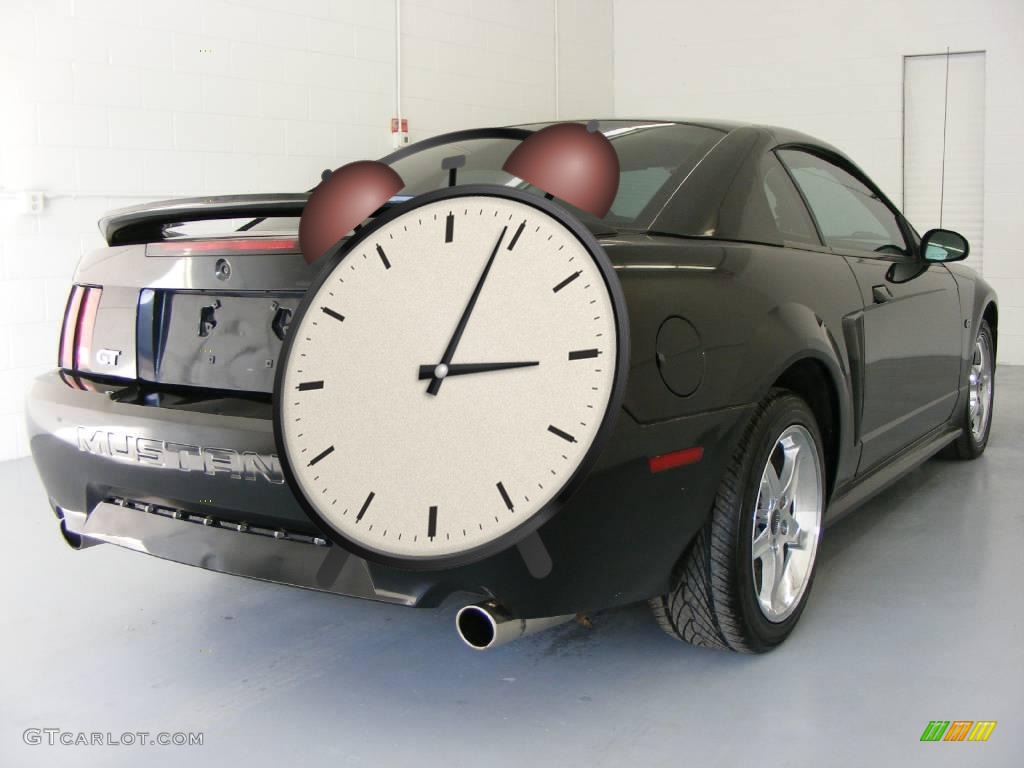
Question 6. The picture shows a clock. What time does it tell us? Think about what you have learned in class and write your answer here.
3:04
